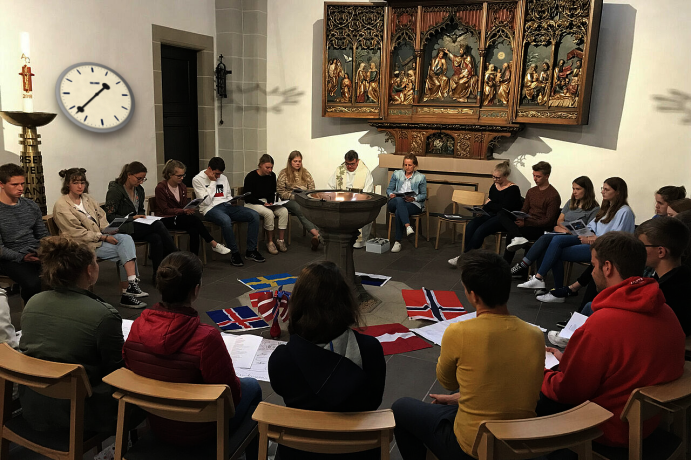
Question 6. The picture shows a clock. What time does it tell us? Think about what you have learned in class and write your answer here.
1:38
